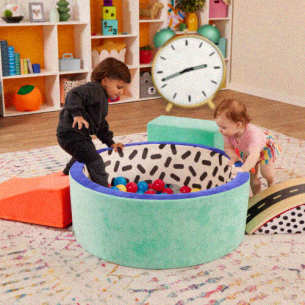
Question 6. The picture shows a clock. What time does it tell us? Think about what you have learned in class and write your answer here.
2:42
